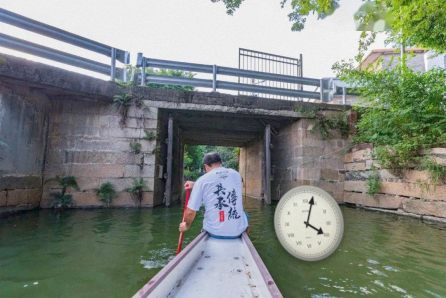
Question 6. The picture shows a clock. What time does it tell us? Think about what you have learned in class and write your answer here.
4:03
